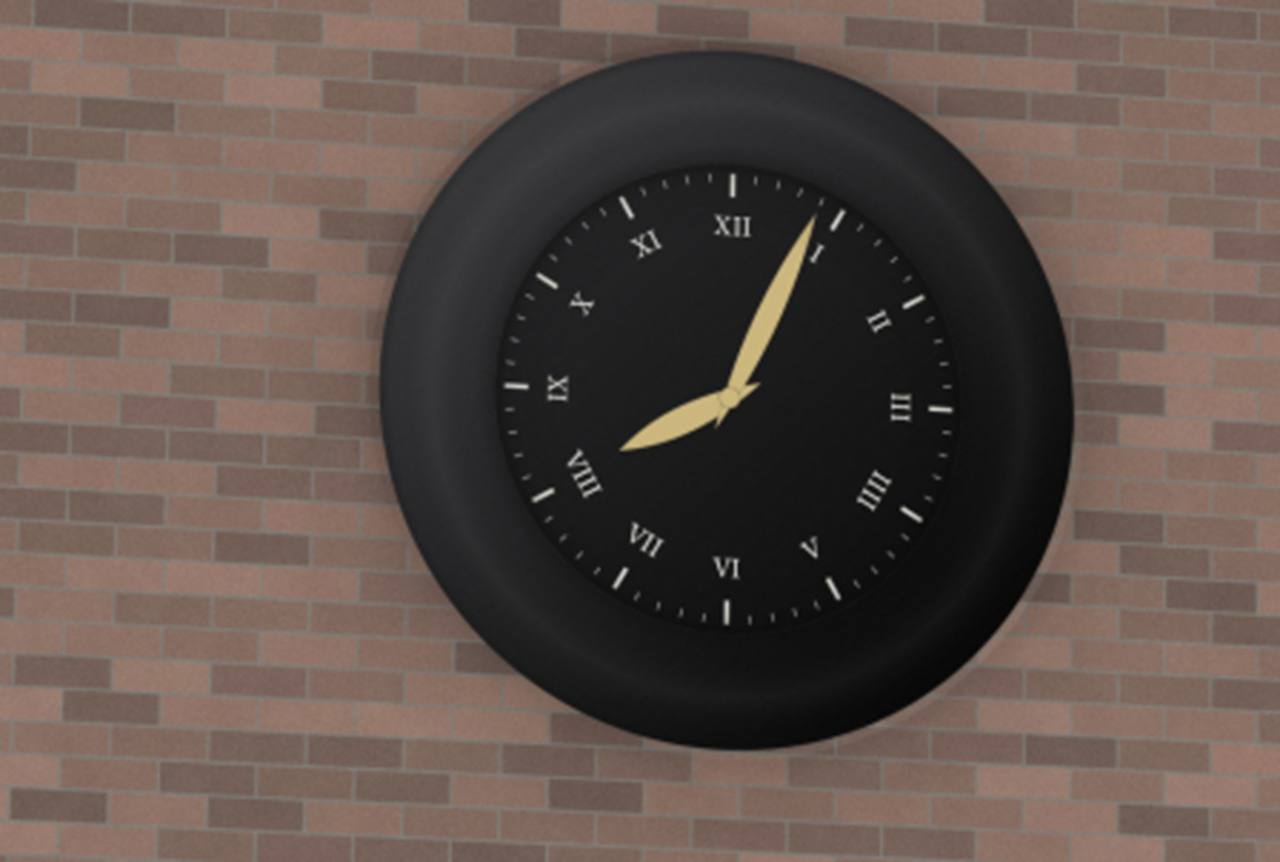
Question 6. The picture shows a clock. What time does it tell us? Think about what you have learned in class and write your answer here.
8:04
